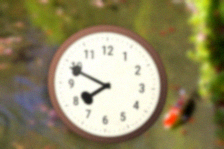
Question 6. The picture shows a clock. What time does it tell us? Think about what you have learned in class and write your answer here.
7:49
